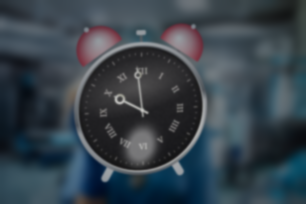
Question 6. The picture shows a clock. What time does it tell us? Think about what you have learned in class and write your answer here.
9:59
